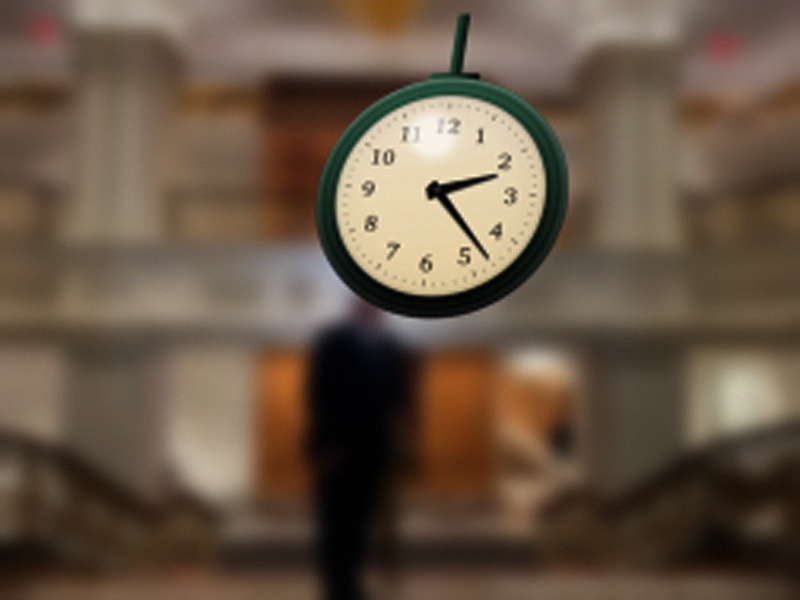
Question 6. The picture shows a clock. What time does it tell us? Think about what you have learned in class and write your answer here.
2:23
